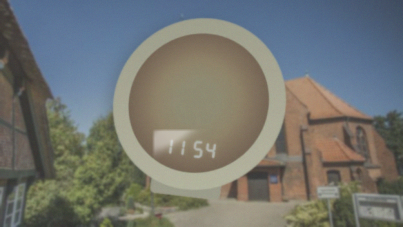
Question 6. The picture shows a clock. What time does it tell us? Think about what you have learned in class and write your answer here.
11:54
